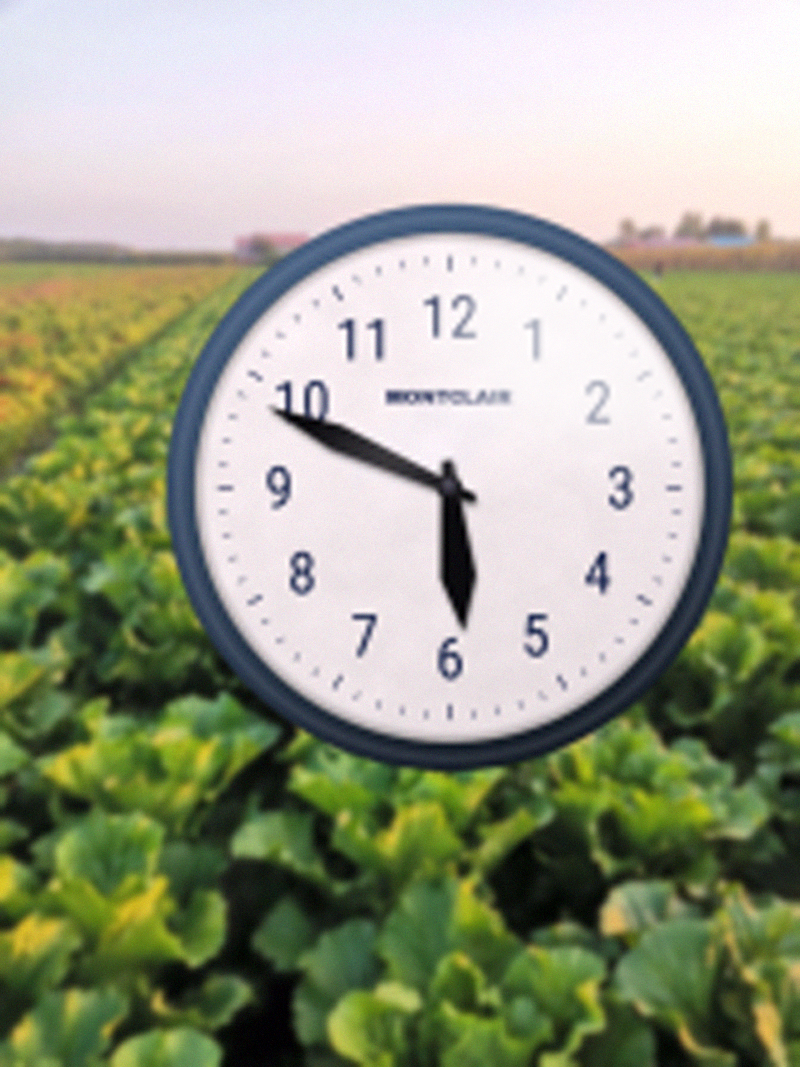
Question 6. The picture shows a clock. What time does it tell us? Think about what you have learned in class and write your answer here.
5:49
